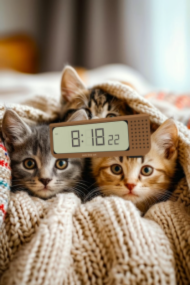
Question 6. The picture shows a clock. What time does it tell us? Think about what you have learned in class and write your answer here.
8:18:22
